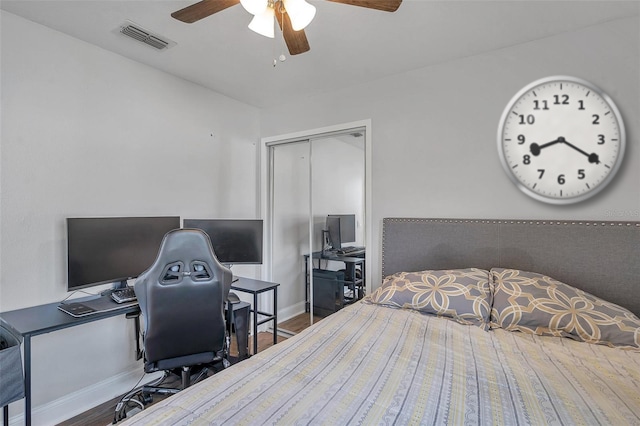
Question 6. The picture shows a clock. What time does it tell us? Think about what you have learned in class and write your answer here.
8:20
